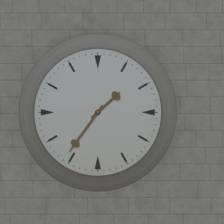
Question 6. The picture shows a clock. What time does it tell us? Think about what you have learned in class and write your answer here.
1:36
